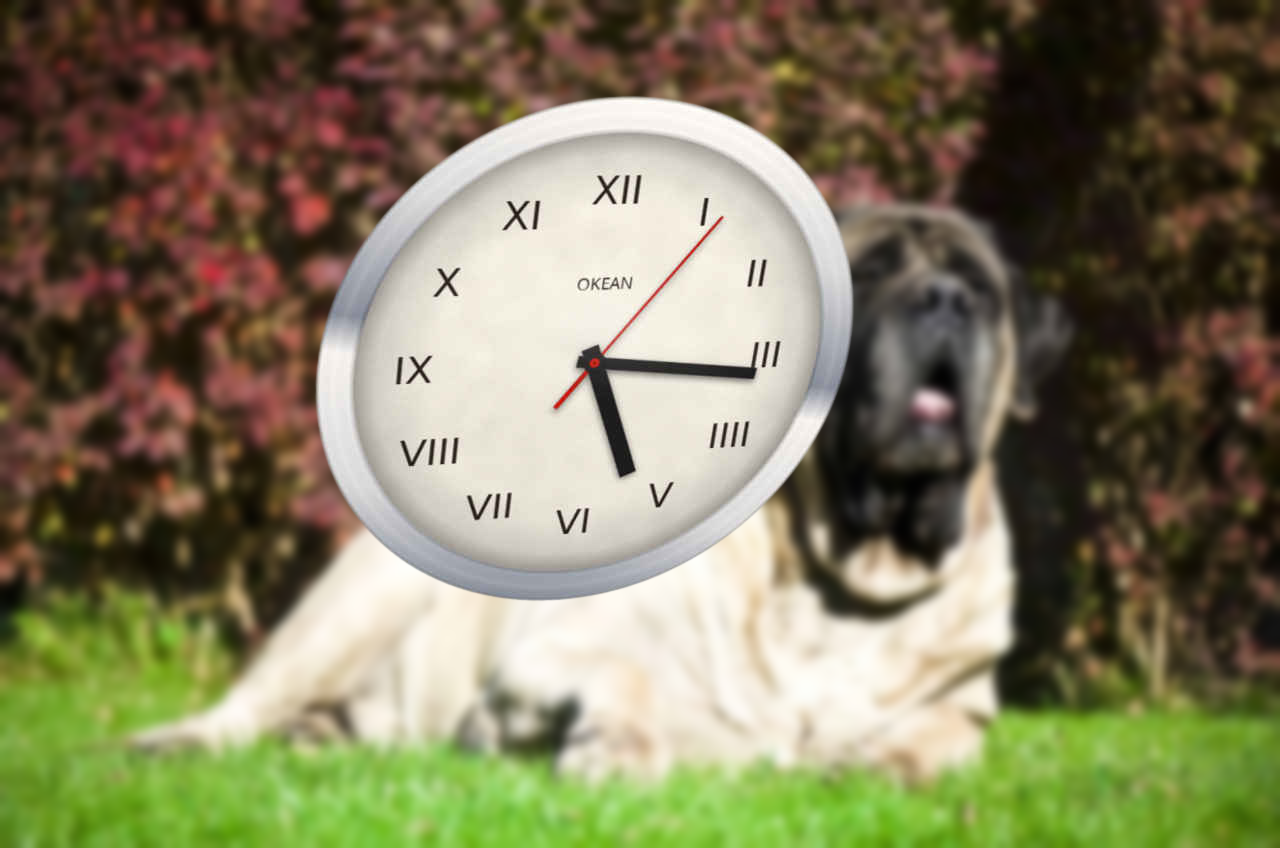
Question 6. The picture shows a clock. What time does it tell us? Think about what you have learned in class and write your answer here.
5:16:06
